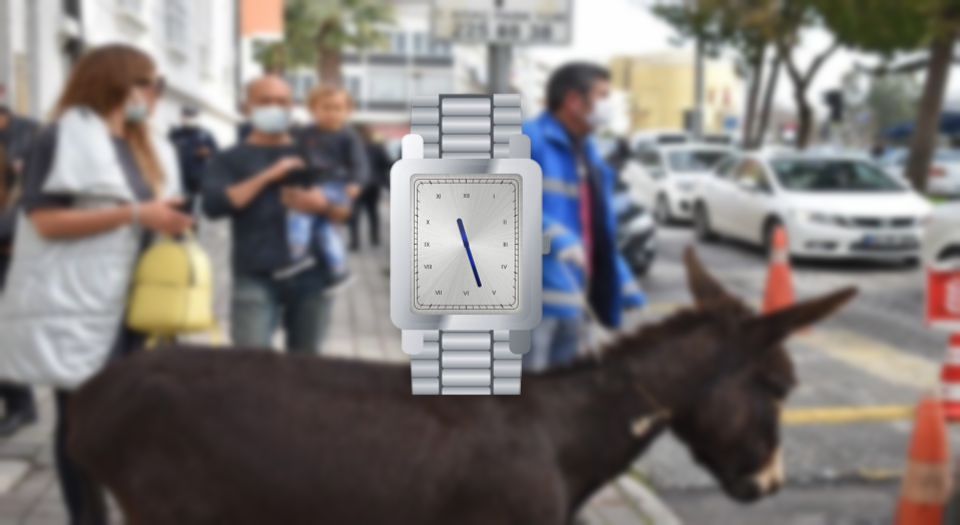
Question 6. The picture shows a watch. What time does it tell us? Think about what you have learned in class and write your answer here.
11:27
